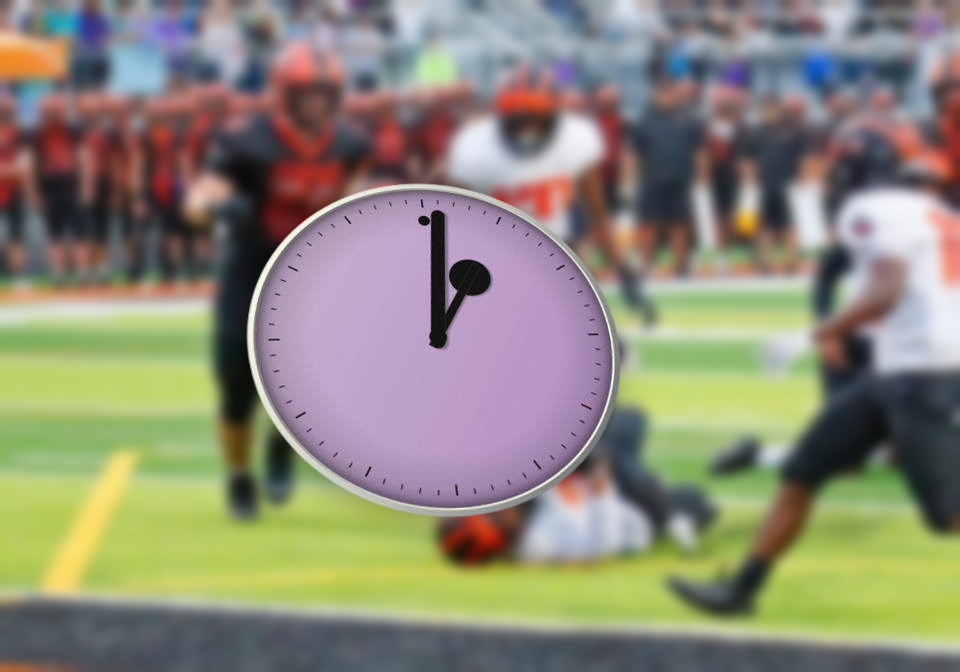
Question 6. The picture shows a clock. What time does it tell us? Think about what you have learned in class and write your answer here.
1:01
